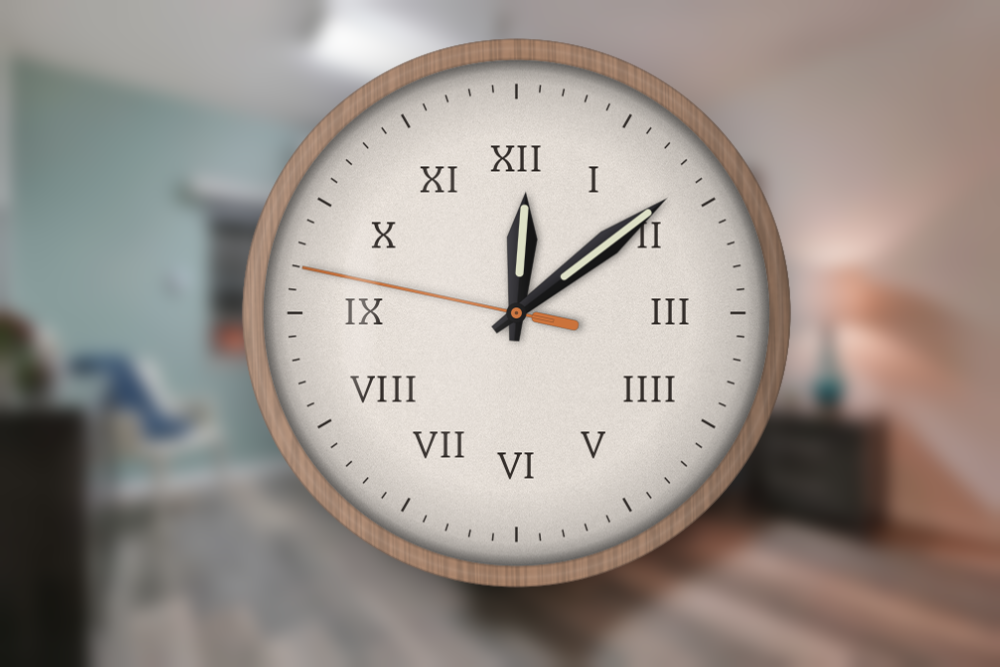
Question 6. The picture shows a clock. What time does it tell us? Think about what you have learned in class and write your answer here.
12:08:47
